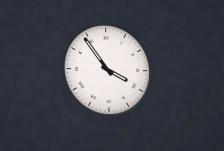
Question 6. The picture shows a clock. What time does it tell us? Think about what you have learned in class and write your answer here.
3:54
